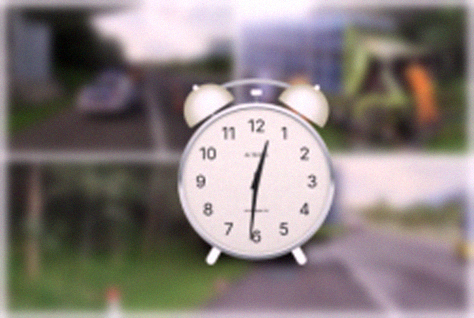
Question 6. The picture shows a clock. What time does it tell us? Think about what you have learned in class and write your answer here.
12:31
